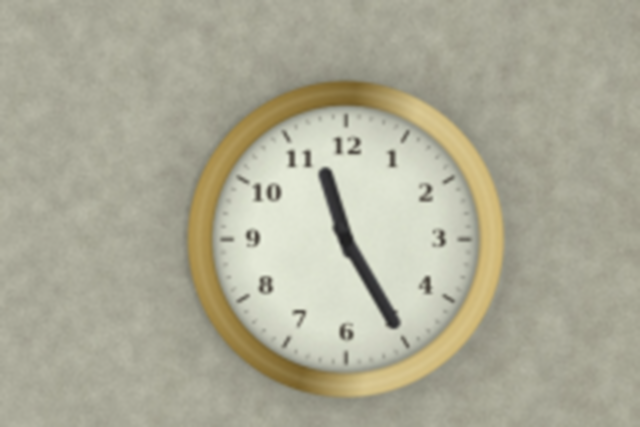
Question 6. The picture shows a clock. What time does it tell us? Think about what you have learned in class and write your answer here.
11:25
